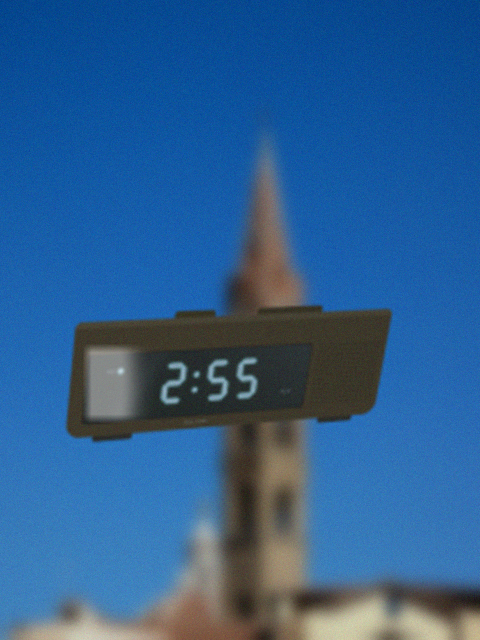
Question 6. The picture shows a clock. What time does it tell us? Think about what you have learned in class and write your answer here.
2:55
